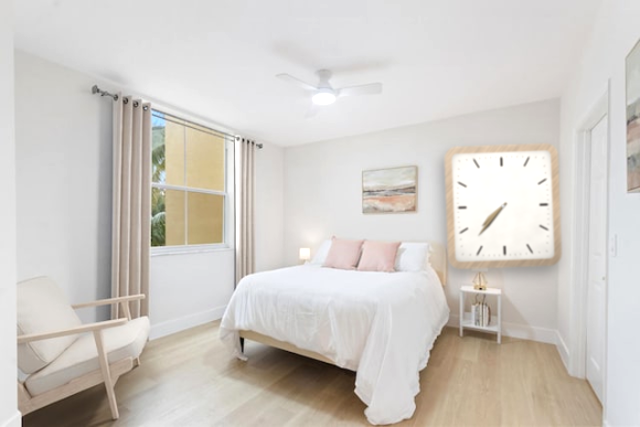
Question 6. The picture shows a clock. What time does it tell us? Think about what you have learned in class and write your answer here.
7:37
